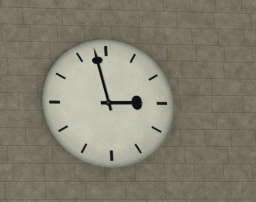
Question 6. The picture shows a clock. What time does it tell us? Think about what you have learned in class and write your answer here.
2:58
